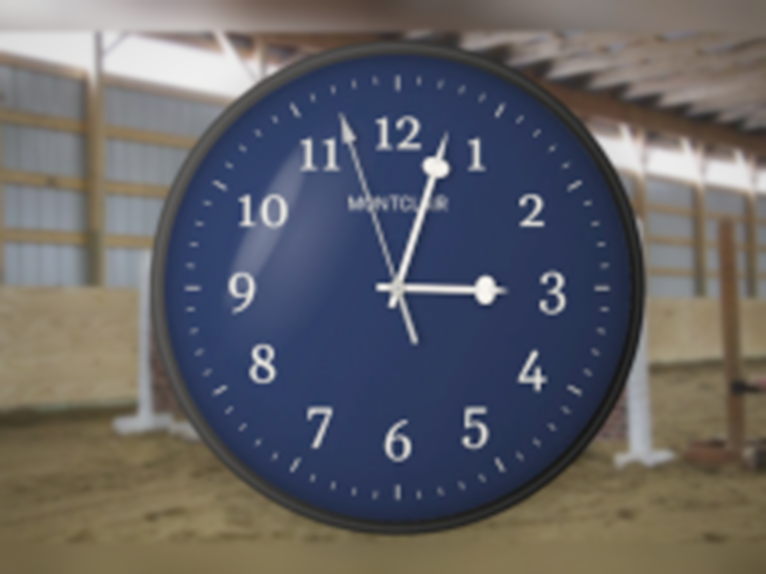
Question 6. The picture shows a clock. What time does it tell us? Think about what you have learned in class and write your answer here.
3:02:57
